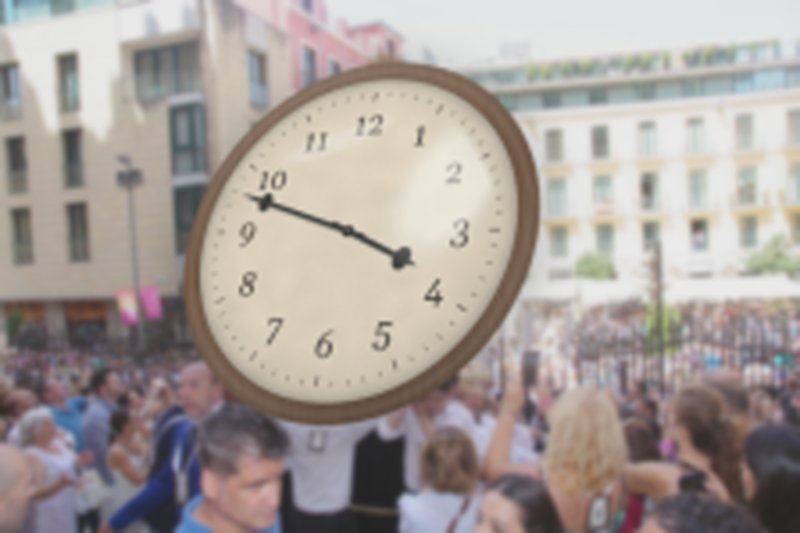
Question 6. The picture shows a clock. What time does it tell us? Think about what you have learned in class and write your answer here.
3:48
